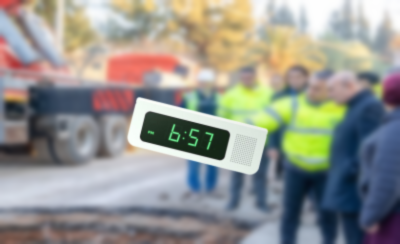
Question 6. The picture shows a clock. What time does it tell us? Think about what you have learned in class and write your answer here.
6:57
